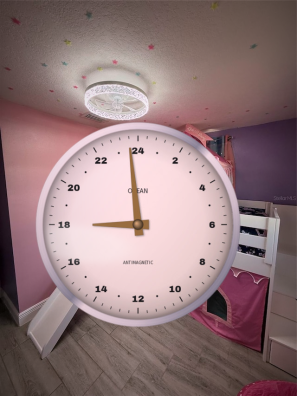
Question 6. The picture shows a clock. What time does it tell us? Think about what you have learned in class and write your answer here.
17:59
